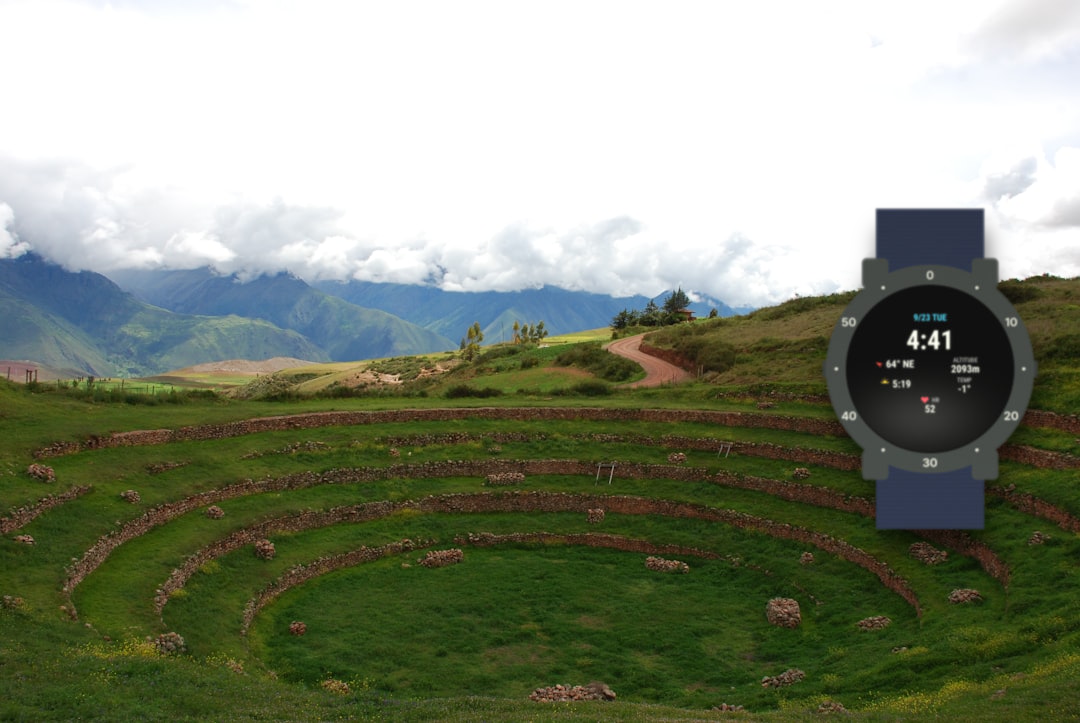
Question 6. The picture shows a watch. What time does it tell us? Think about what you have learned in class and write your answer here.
4:41
